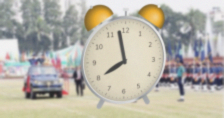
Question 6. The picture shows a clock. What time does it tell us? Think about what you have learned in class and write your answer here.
7:58
